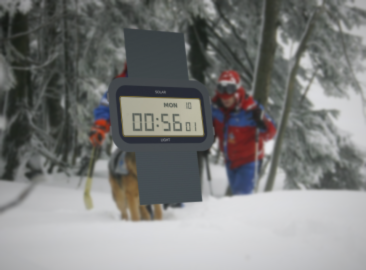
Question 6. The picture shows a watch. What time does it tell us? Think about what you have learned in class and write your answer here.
0:56
